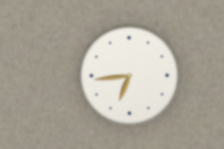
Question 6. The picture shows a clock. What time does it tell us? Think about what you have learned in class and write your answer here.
6:44
